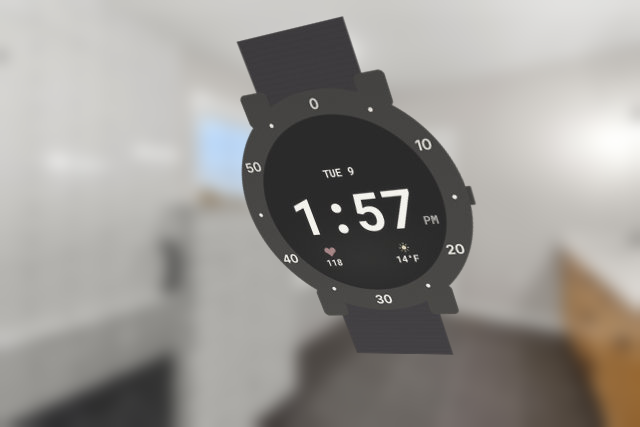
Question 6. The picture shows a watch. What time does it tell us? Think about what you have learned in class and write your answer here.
1:57
